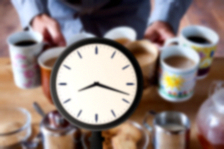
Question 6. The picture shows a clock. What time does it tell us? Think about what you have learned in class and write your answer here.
8:18
